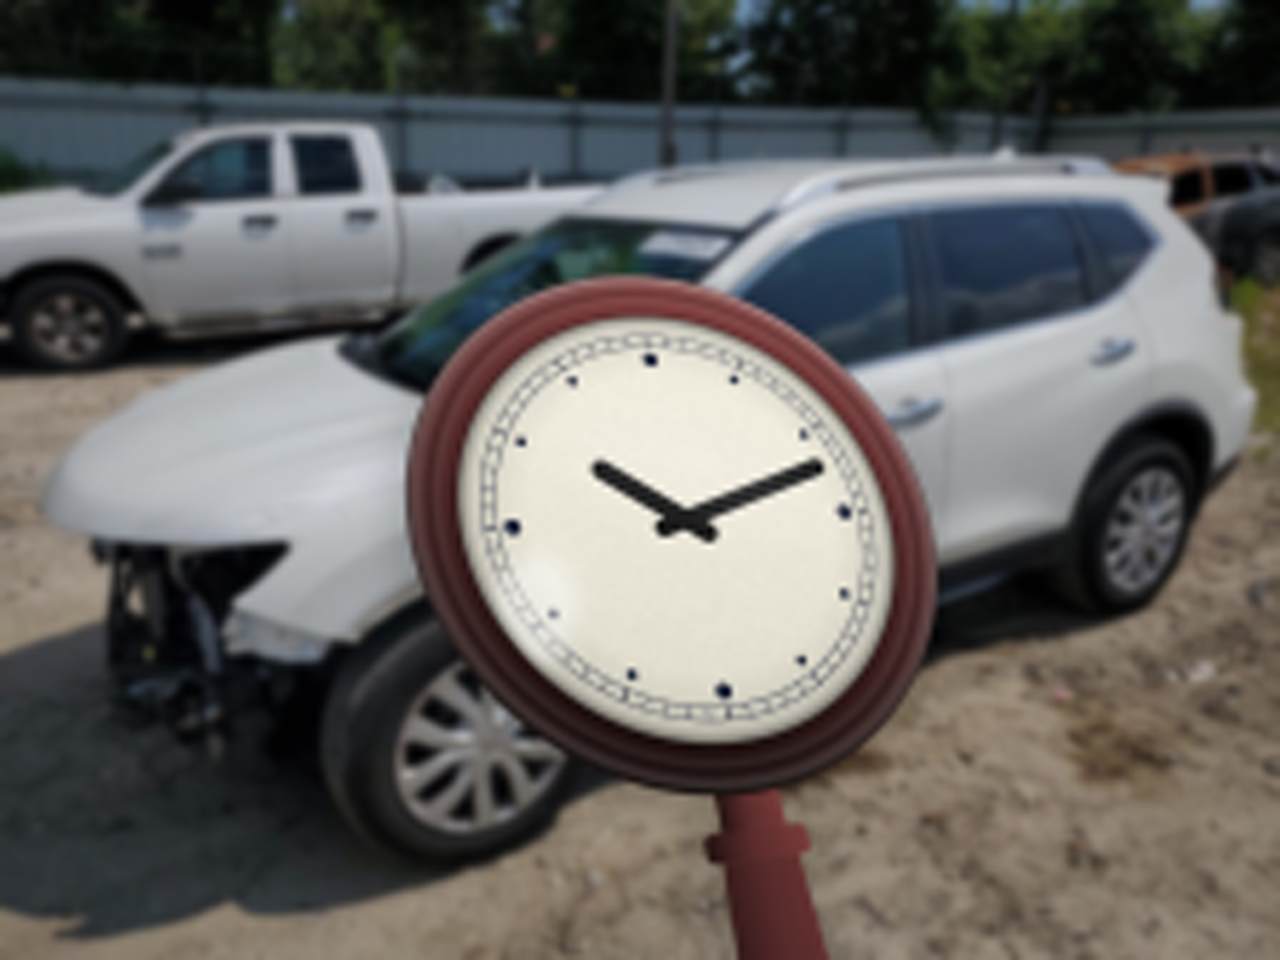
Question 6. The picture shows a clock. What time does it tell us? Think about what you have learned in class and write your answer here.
10:12
